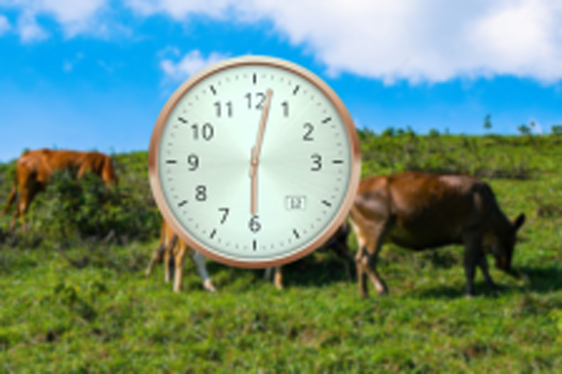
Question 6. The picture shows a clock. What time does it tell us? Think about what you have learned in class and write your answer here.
6:02
